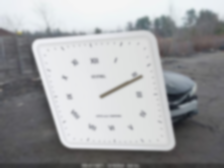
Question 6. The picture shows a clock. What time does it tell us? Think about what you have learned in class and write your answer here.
2:11
